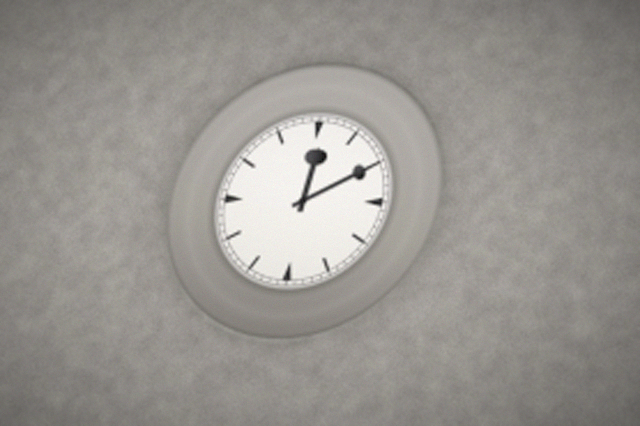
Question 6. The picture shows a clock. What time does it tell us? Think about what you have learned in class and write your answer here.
12:10
